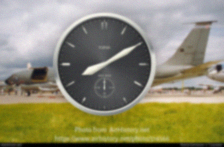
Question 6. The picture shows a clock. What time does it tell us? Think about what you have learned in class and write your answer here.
8:10
